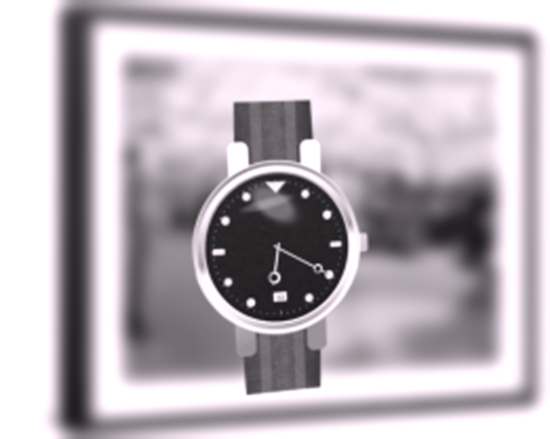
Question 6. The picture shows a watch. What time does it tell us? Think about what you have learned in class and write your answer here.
6:20
